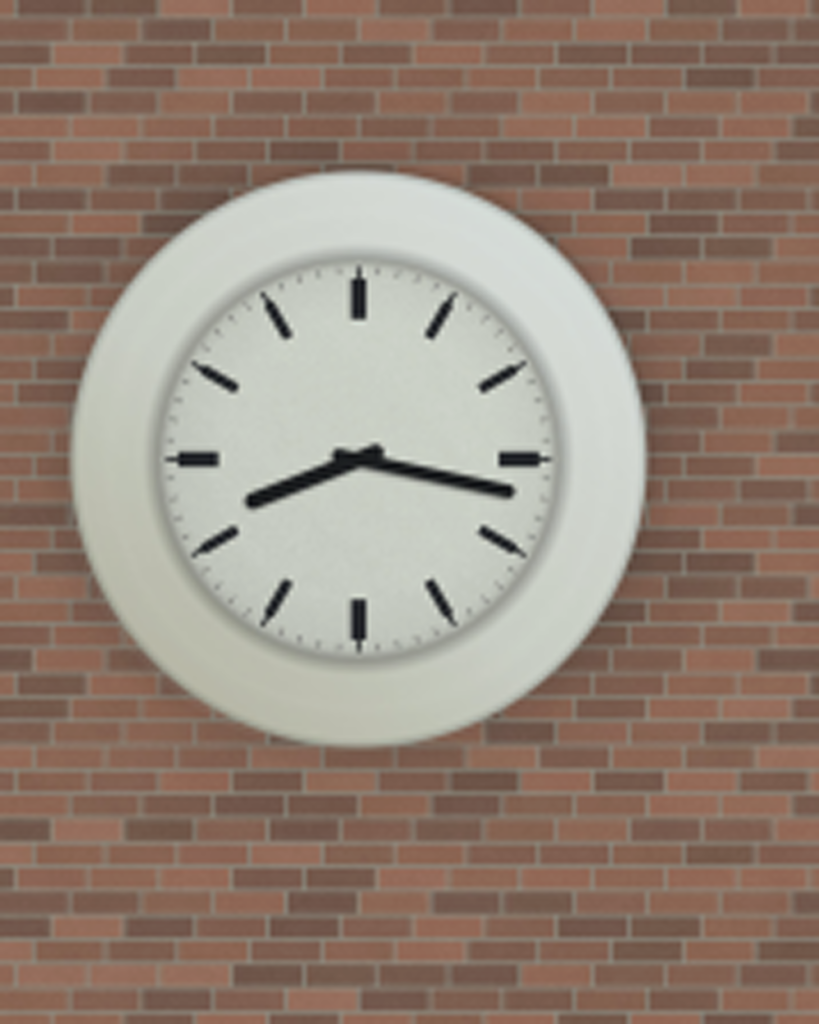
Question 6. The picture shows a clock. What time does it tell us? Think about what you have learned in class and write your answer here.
8:17
